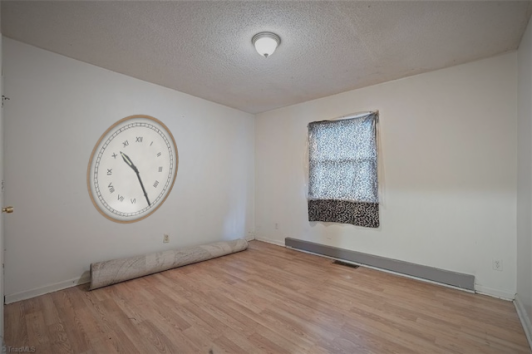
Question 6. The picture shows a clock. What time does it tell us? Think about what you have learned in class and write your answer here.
10:25
